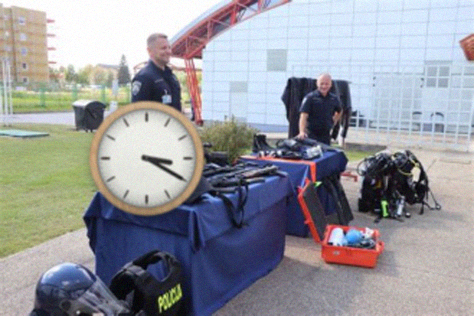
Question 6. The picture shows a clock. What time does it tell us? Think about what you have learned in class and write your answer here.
3:20
